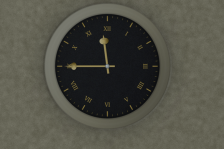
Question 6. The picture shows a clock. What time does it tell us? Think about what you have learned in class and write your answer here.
11:45
